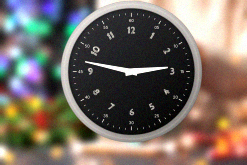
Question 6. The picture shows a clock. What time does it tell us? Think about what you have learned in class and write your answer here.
2:47
